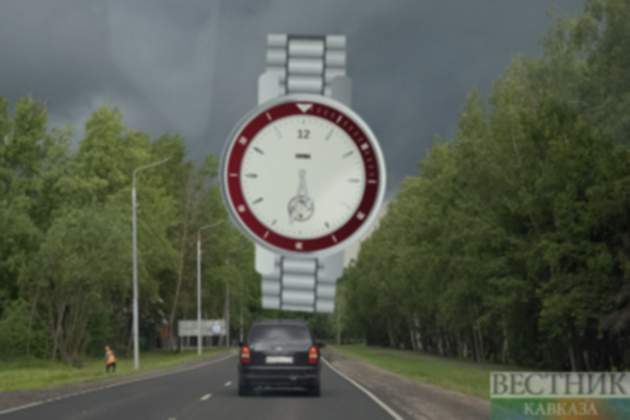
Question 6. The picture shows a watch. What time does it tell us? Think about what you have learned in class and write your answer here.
5:32
